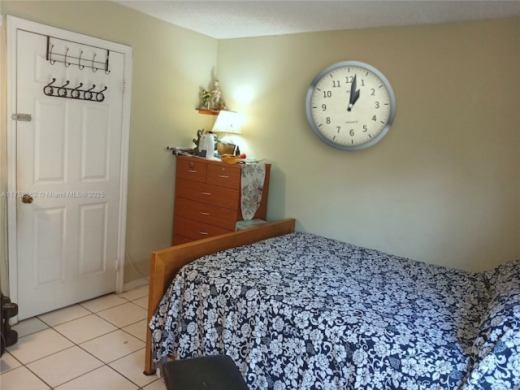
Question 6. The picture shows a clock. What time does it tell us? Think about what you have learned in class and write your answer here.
1:02
